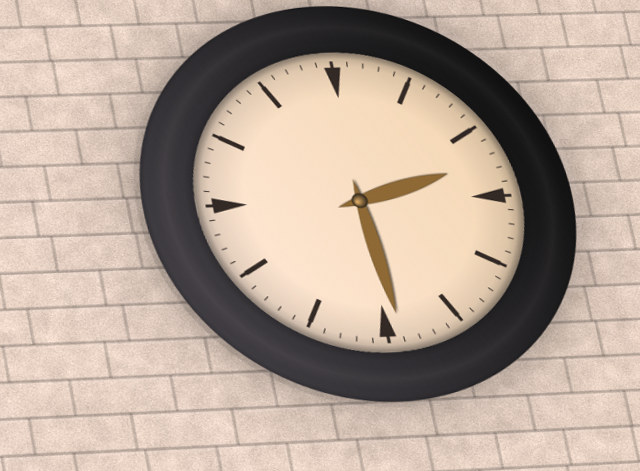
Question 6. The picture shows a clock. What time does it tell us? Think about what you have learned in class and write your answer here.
2:29
